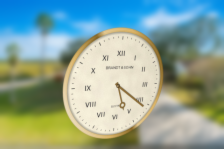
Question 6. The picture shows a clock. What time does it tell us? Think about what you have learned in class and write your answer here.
5:21
